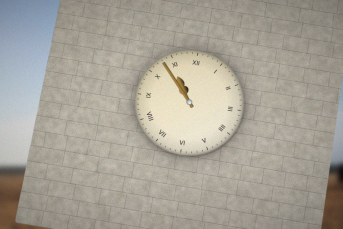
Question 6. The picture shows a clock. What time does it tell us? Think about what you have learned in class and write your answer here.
10:53
